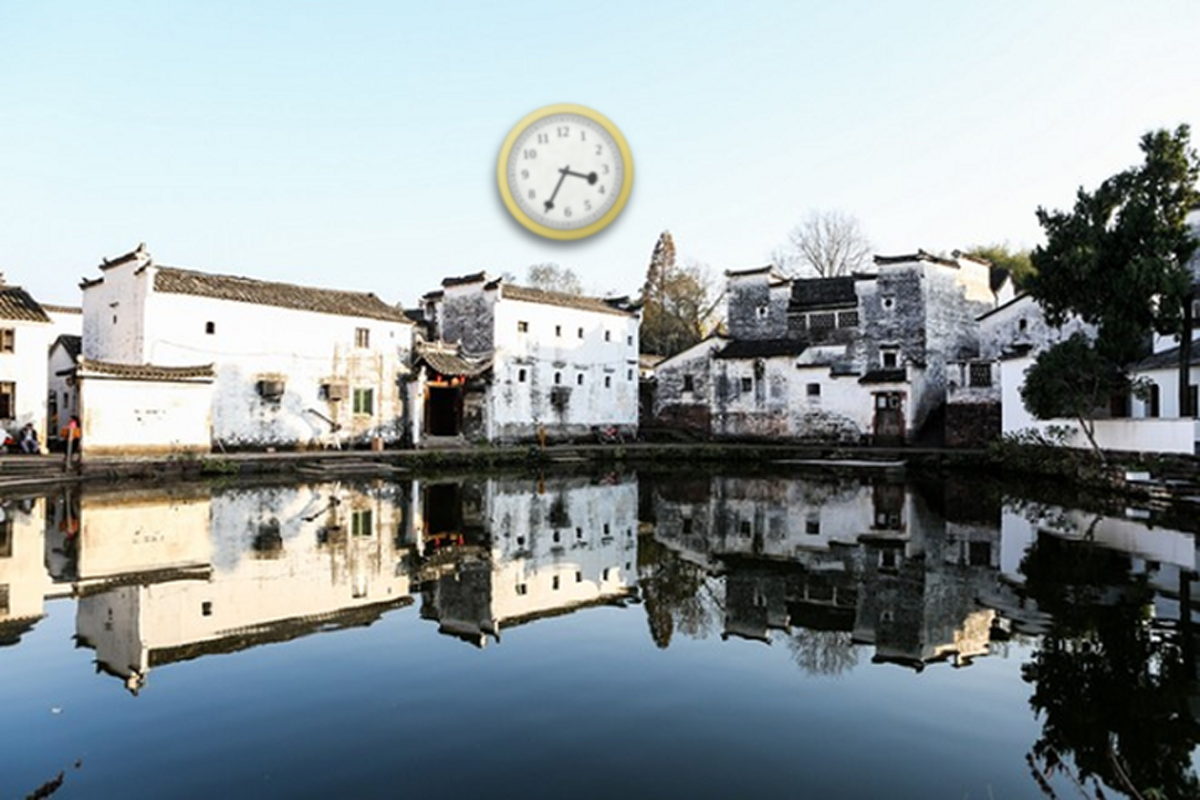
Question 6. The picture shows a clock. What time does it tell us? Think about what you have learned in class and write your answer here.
3:35
